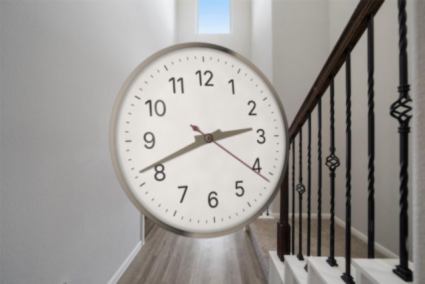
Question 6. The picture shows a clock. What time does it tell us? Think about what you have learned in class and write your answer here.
2:41:21
